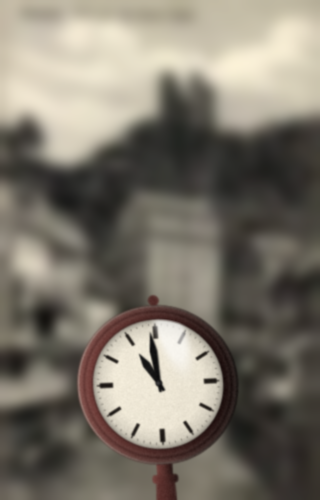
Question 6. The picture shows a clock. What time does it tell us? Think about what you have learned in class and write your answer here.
10:59
